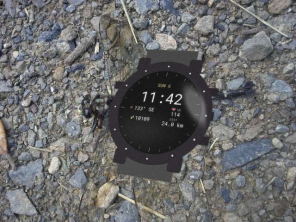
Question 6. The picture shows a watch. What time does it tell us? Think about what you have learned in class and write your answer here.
11:42
